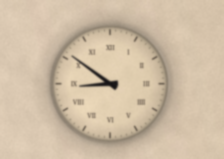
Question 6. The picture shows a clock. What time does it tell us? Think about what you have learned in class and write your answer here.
8:51
